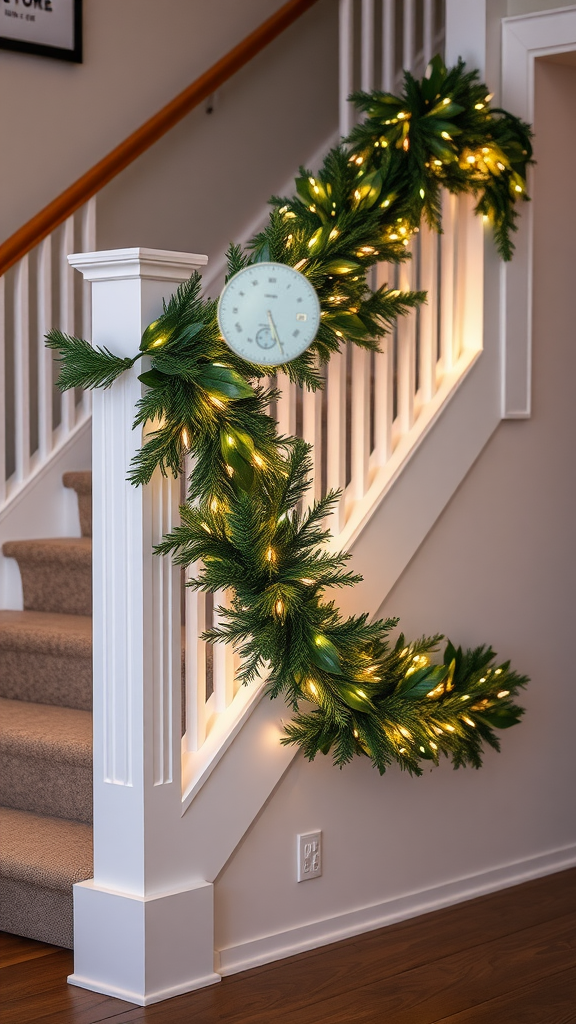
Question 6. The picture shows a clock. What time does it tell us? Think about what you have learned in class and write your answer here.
5:26
